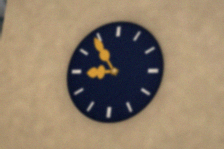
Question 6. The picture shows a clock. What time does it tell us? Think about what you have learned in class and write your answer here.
8:54
